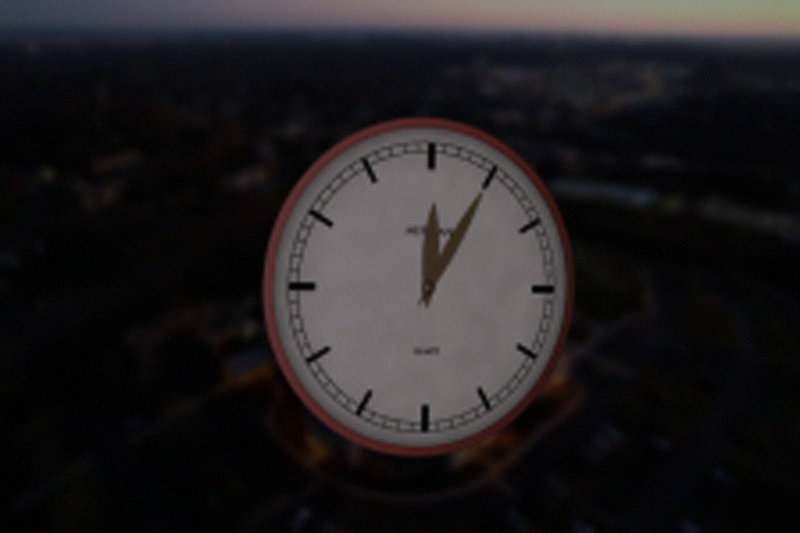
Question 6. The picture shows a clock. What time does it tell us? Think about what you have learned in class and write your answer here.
12:05
